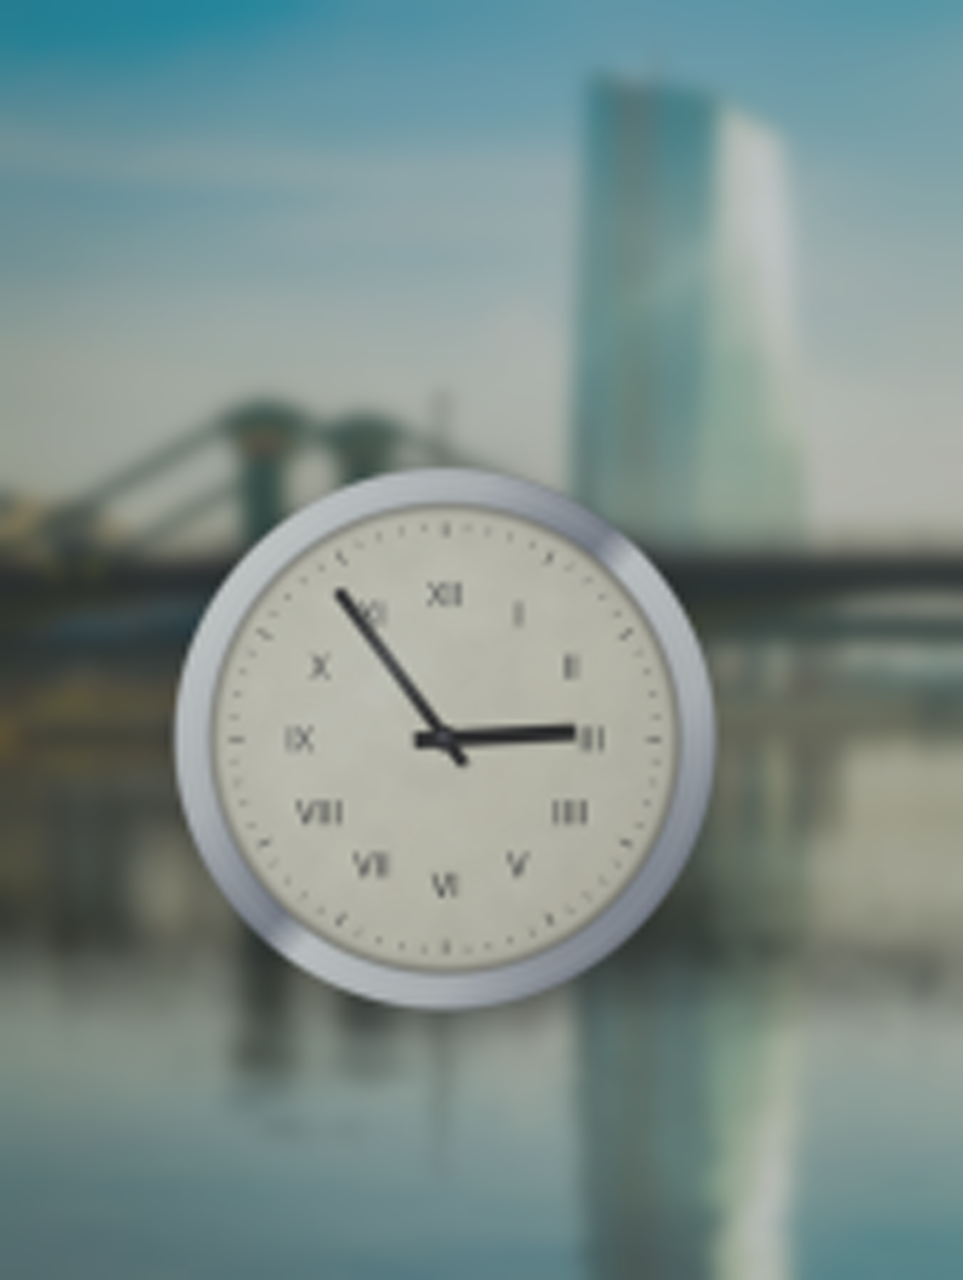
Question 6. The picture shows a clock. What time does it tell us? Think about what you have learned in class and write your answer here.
2:54
